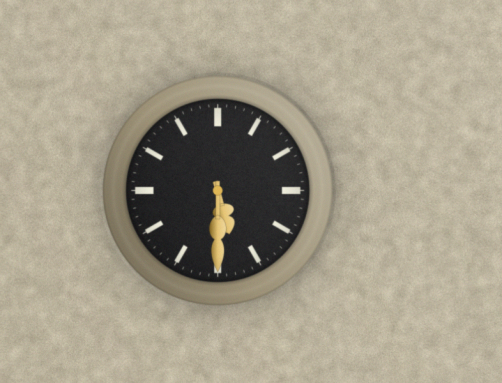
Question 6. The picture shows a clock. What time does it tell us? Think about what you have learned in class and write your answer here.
5:30
